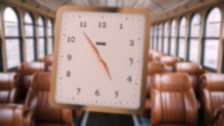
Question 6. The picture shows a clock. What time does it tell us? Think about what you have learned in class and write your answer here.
4:54
